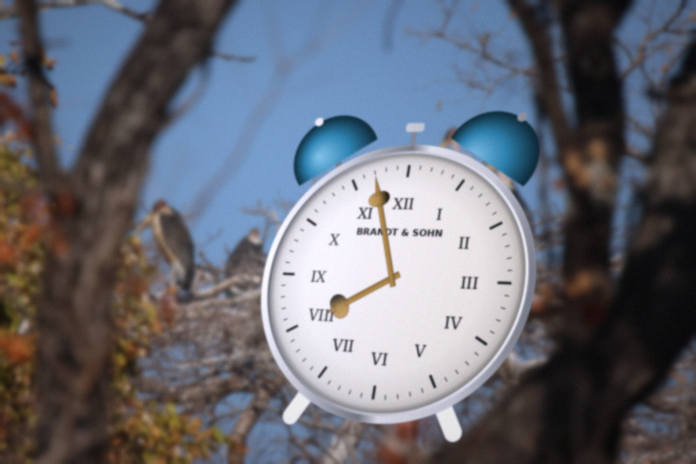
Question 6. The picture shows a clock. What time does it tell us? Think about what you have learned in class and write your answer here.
7:57
